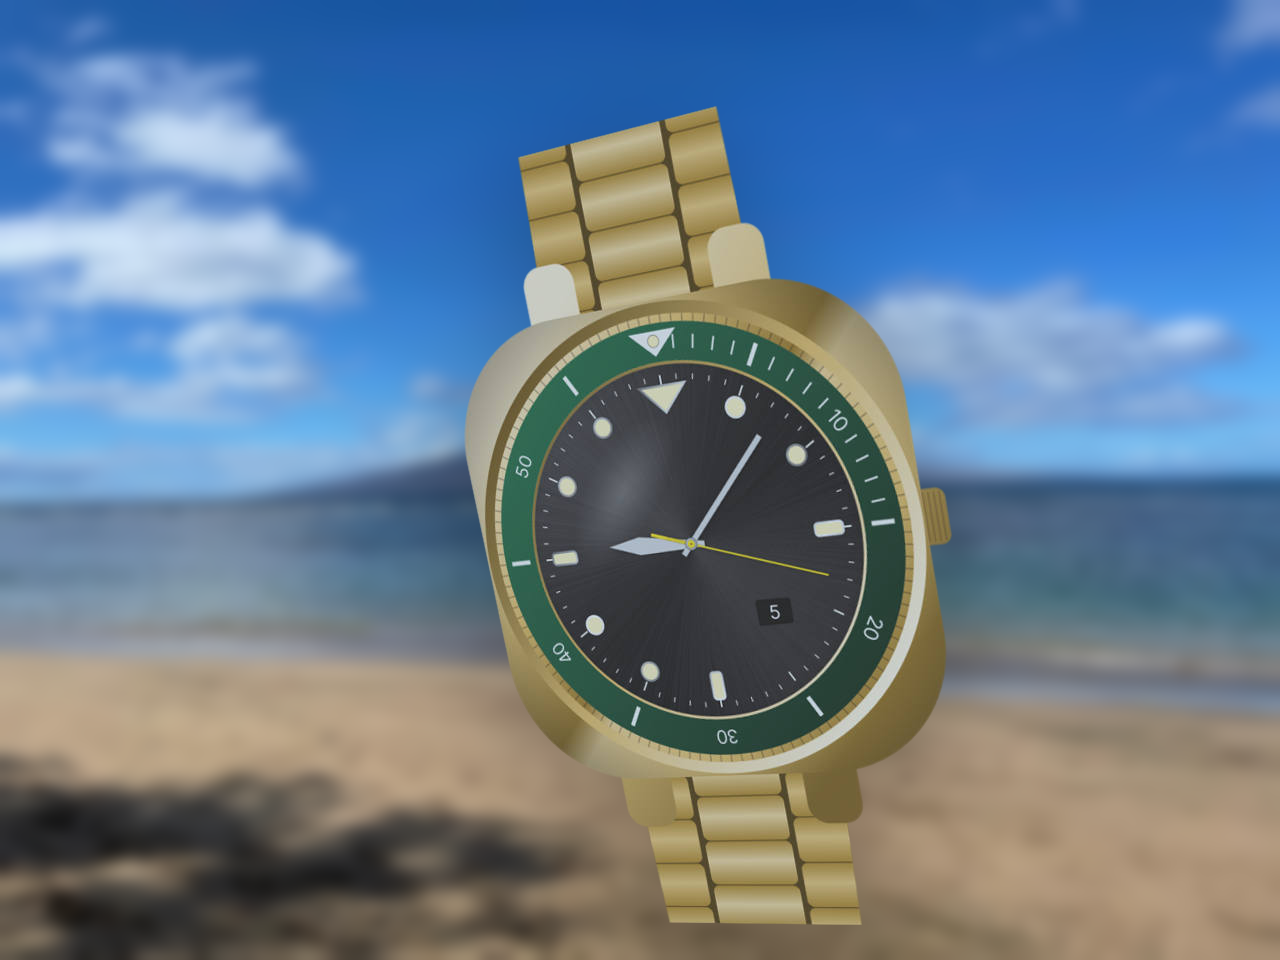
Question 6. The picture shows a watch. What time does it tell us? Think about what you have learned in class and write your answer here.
9:07:18
